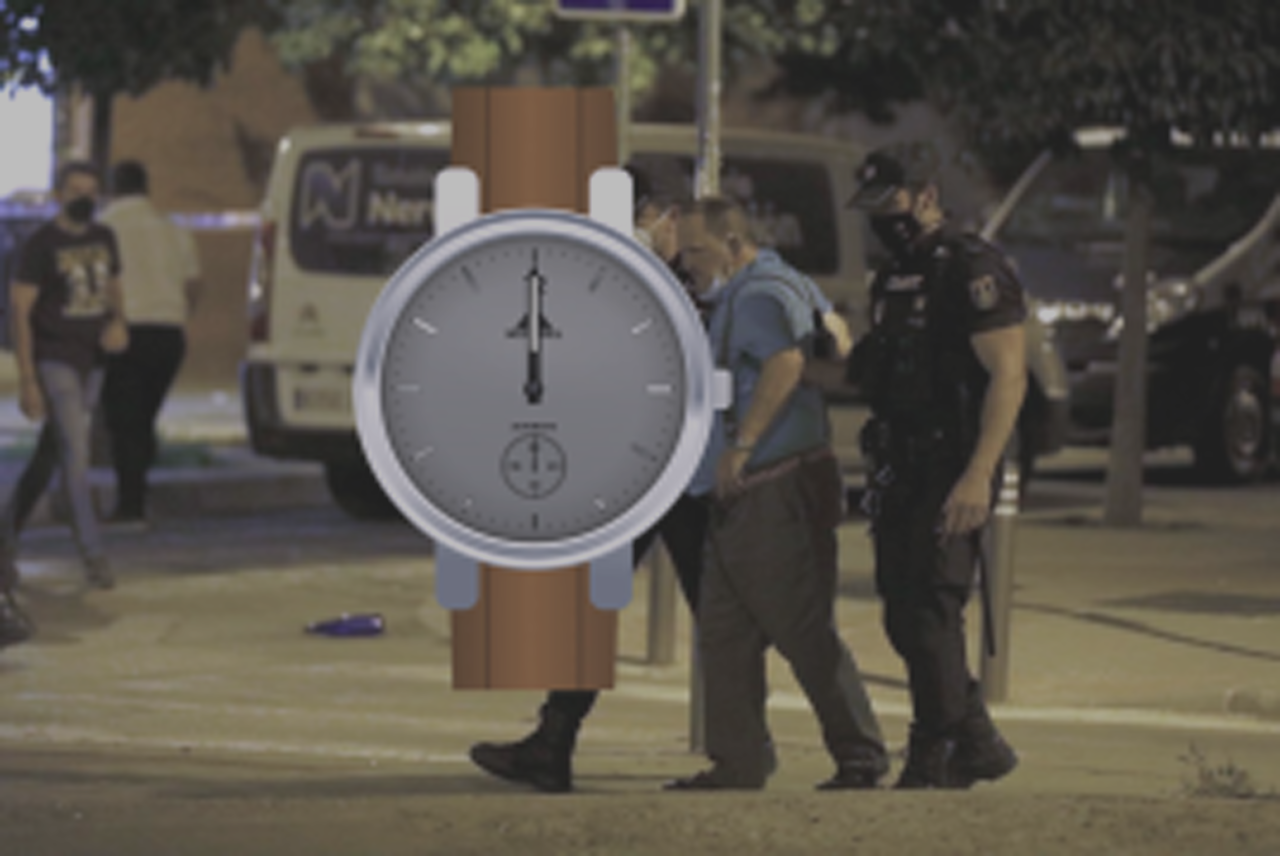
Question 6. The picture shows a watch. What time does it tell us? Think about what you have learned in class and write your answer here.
12:00
